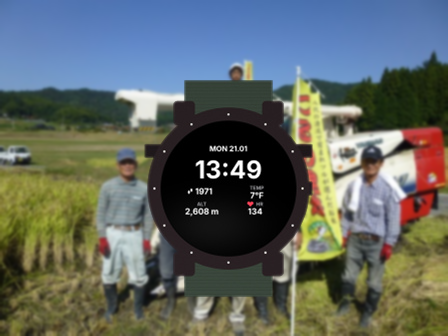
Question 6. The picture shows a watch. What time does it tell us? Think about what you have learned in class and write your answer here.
13:49
